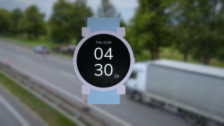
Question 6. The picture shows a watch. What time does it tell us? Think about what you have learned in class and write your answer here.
4:30
